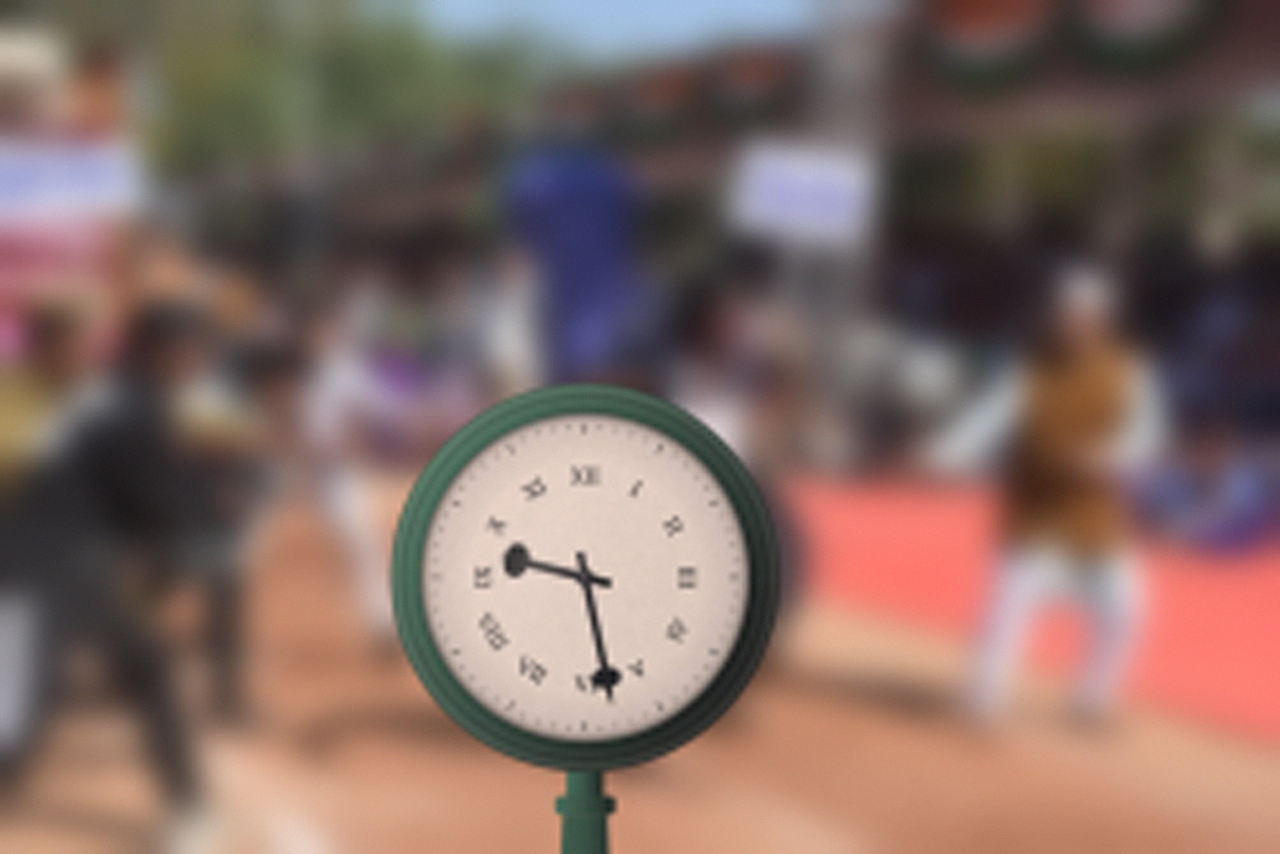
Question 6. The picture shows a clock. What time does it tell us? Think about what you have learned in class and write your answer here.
9:28
